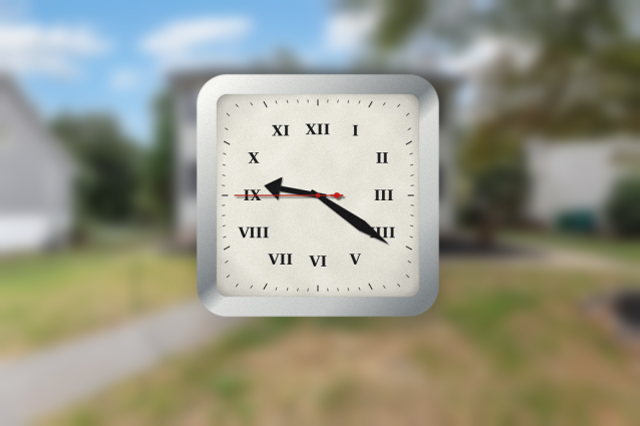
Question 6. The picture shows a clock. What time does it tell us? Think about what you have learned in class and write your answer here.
9:20:45
